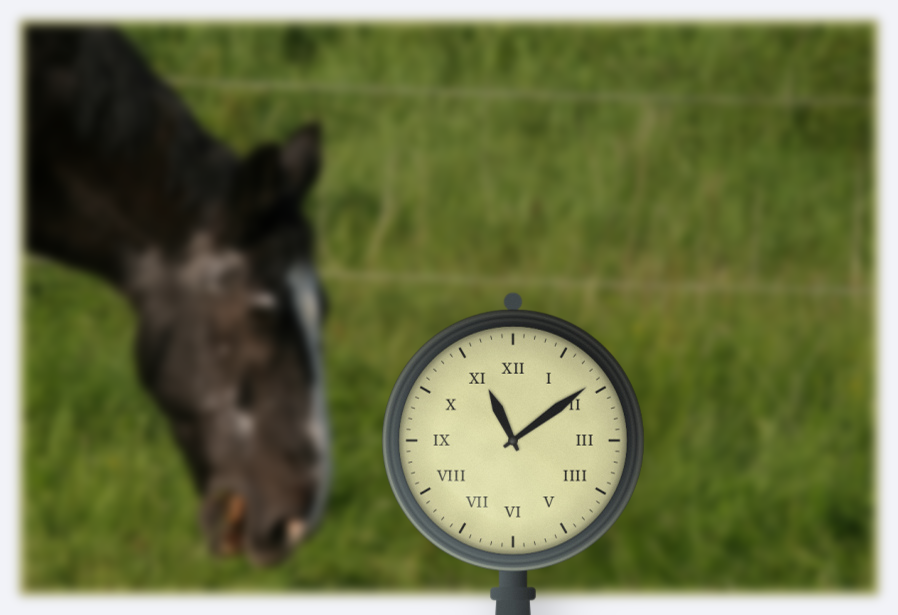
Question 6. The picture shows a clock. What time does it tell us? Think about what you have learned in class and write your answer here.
11:09
